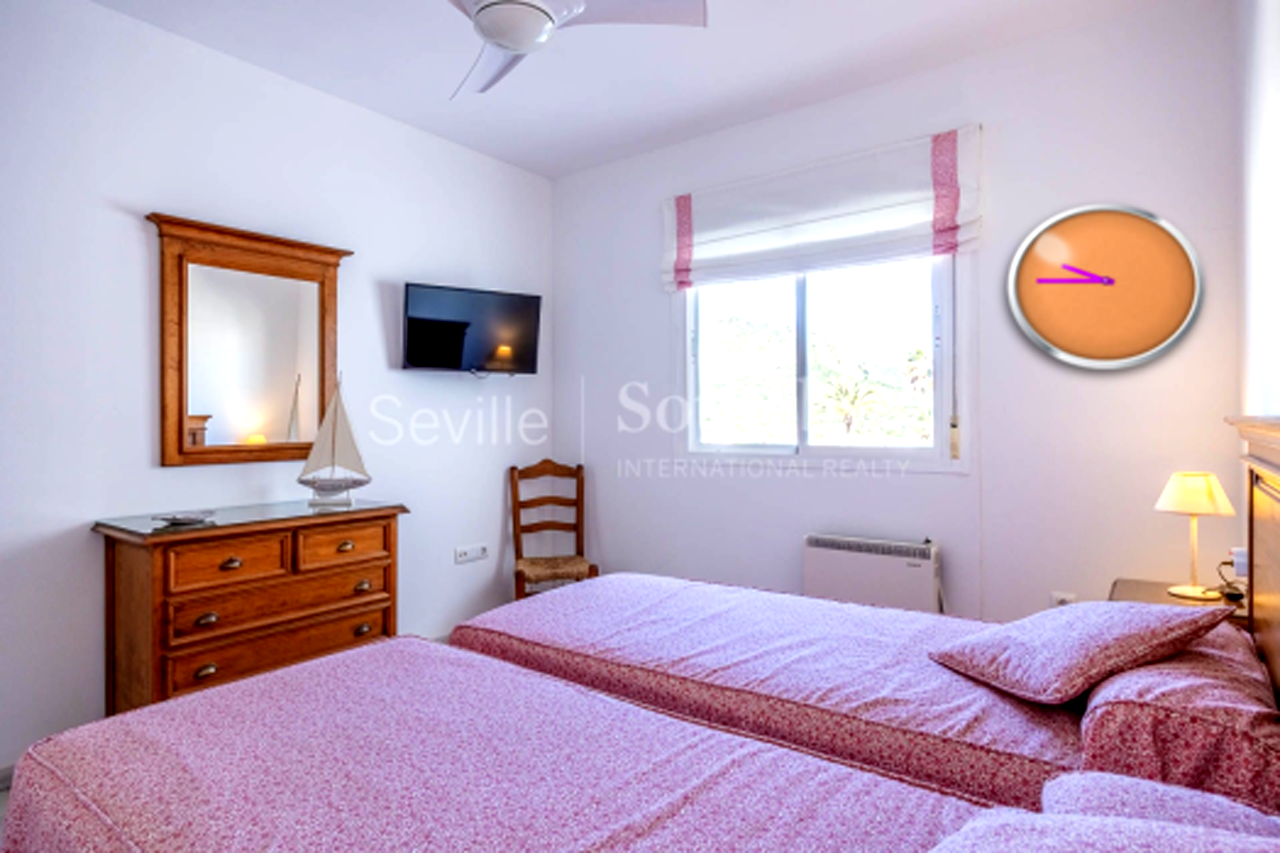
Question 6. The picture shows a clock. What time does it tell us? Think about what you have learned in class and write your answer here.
9:45
